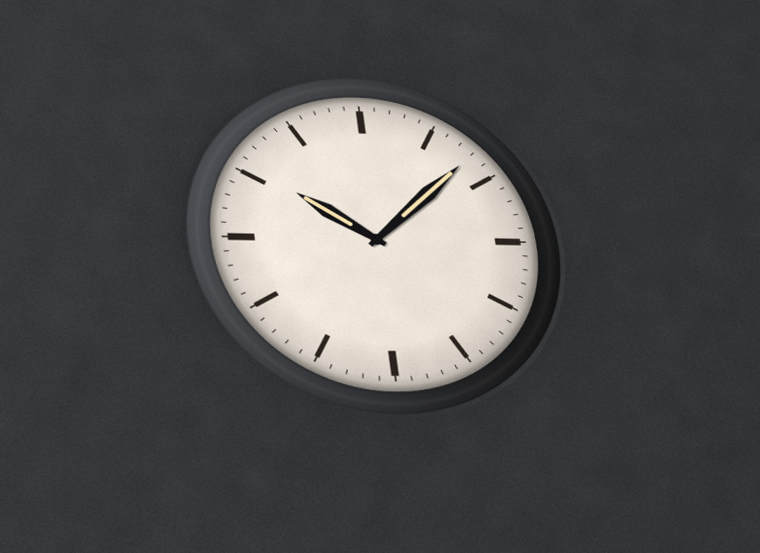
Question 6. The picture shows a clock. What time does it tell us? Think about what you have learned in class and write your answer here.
10:08
